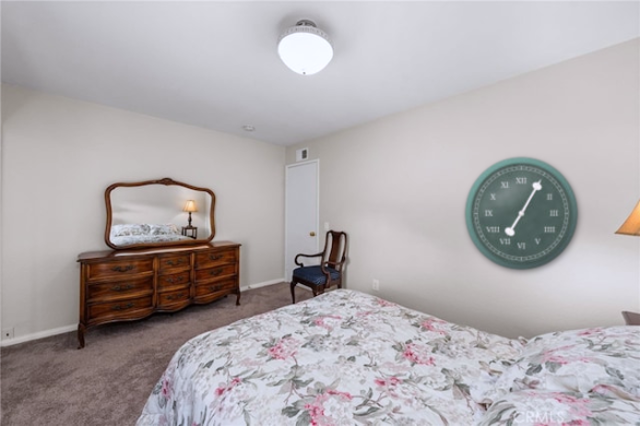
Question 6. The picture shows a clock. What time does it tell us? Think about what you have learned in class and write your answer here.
7:05
